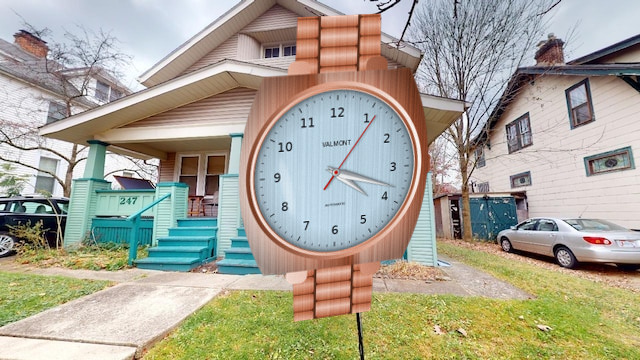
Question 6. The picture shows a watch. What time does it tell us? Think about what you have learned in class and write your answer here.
4:18:06
